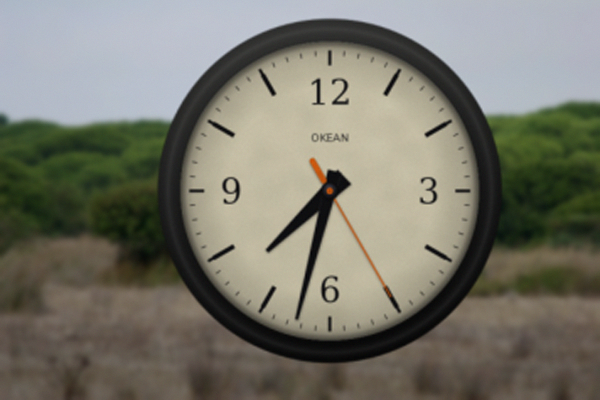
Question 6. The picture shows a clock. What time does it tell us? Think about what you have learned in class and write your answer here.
7:32:25
